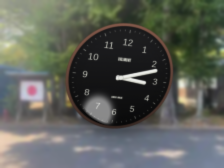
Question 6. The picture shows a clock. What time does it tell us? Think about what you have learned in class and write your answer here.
3:12
